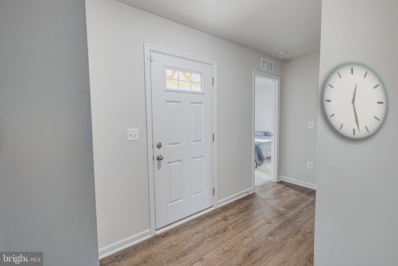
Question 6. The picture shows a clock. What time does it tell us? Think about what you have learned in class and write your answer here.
12:28
